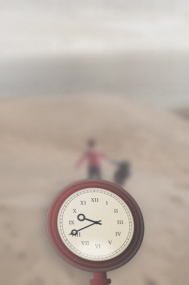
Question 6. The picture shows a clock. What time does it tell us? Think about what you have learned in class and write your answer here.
9:41
